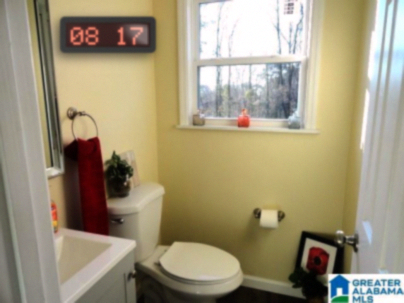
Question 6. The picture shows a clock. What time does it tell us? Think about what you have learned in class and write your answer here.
8:17
